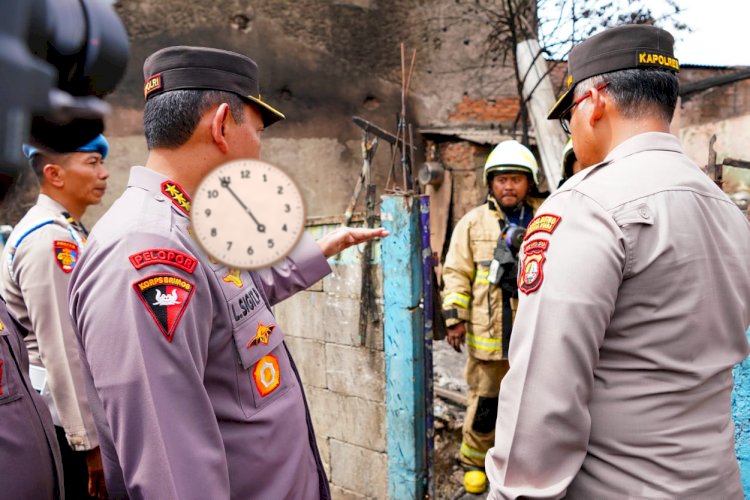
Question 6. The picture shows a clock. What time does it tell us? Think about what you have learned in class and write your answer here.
4:54
